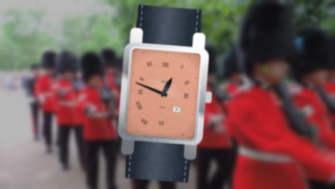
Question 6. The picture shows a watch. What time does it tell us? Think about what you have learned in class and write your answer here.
12:48
